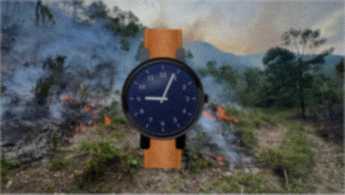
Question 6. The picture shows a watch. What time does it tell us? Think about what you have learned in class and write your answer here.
9:04
